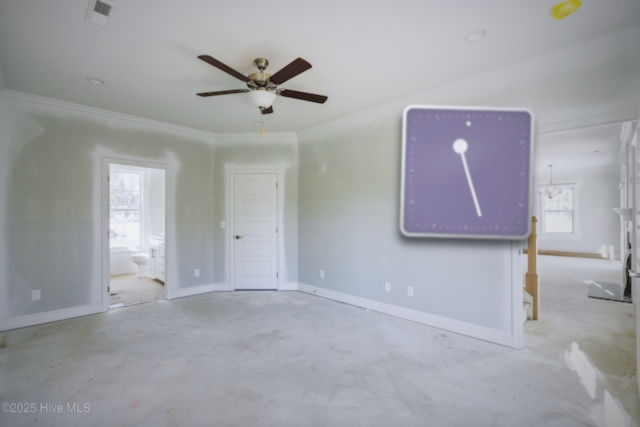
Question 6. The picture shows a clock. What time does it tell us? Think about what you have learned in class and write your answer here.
11:27
